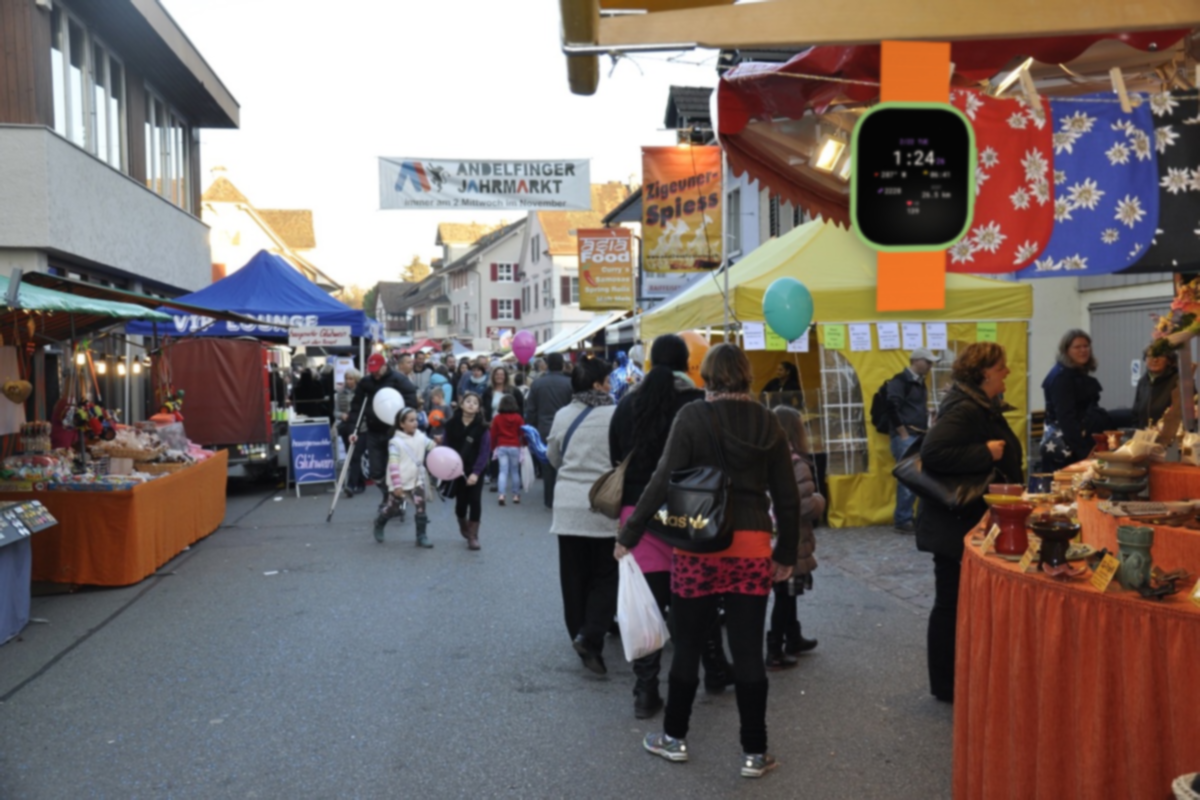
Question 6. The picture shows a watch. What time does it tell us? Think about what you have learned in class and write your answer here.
1:24
